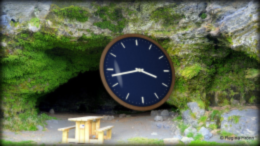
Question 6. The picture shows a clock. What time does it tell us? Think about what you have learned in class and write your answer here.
3:43
